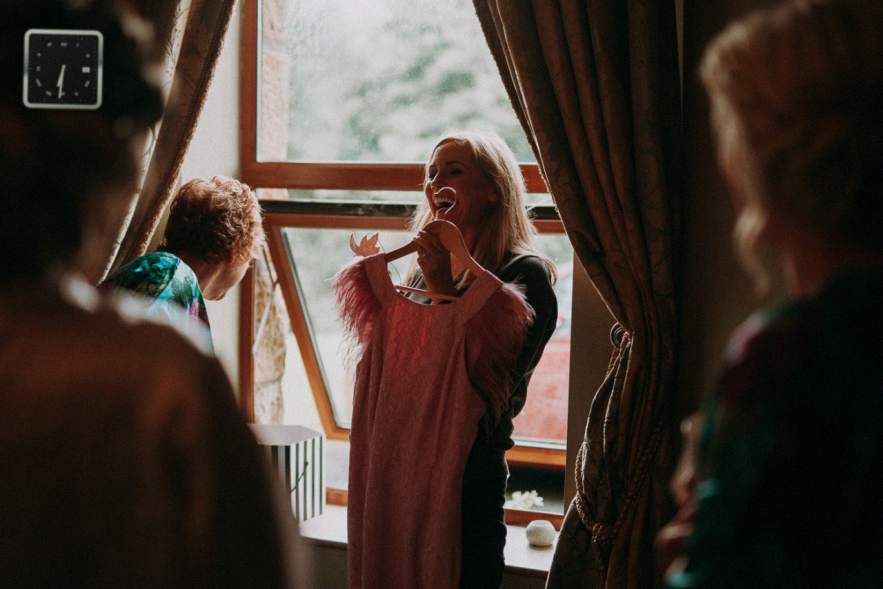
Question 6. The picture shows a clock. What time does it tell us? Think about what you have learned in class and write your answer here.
6:31
